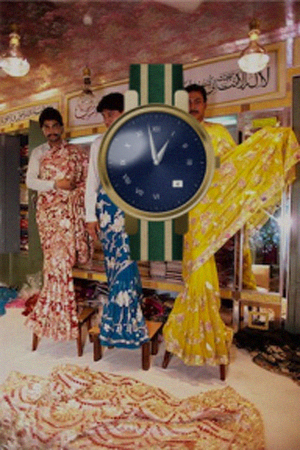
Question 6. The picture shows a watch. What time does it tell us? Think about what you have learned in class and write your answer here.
12:58
